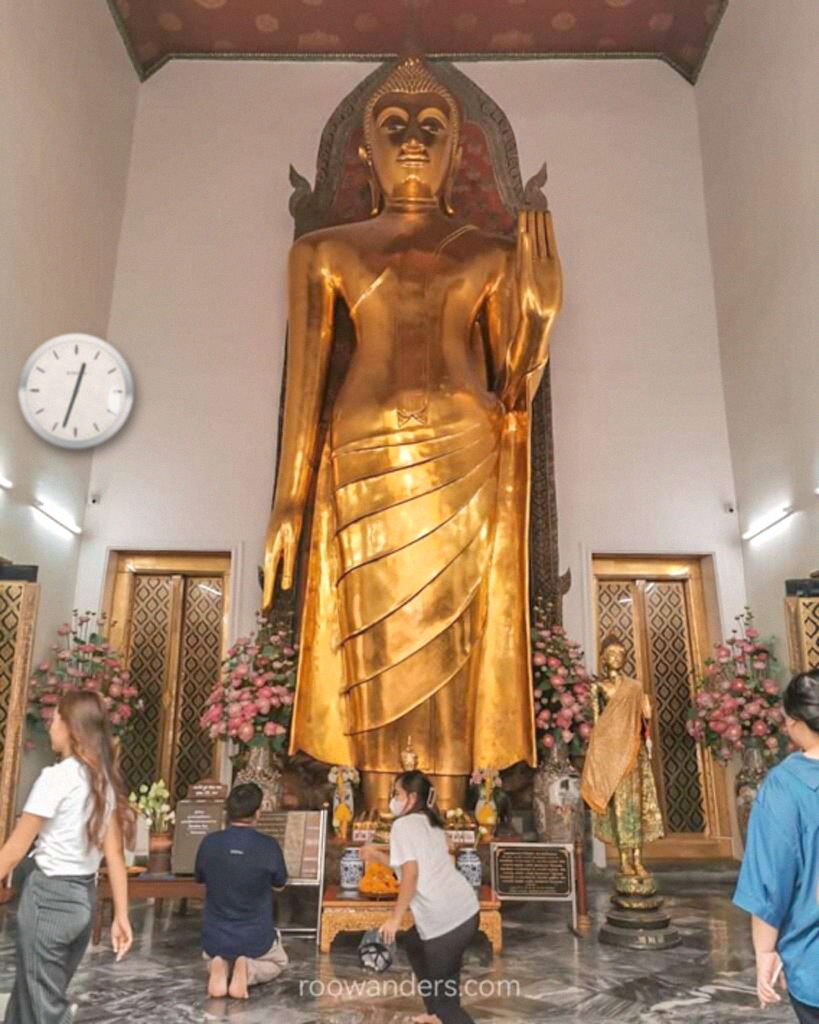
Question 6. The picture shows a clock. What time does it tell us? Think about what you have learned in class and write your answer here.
12:33
